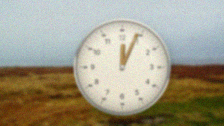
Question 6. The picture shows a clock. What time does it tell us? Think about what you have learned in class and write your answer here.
12:04
